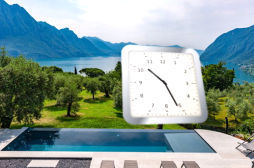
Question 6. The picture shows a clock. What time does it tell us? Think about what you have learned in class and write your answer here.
10:26
